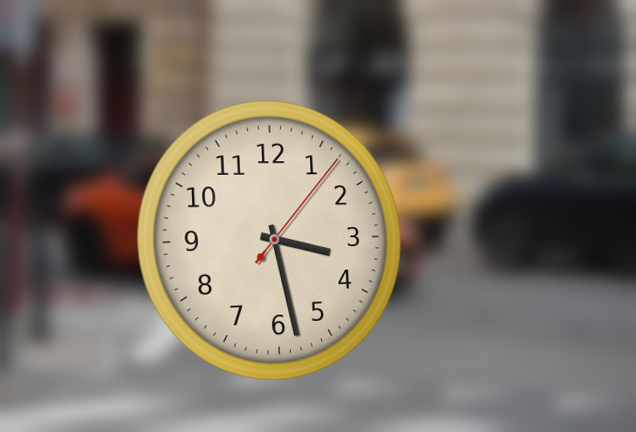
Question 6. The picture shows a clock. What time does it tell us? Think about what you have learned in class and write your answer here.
3:28:07
